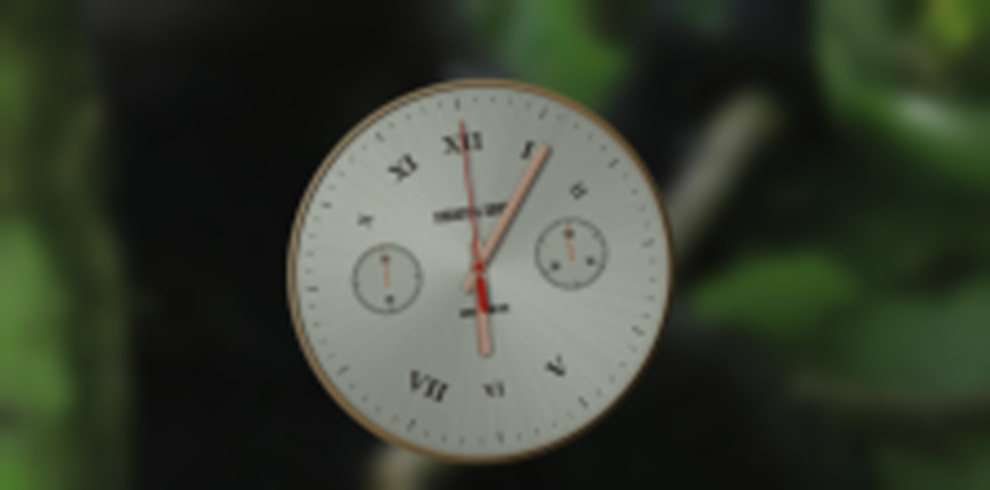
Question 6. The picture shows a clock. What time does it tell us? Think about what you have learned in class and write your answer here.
6:06
